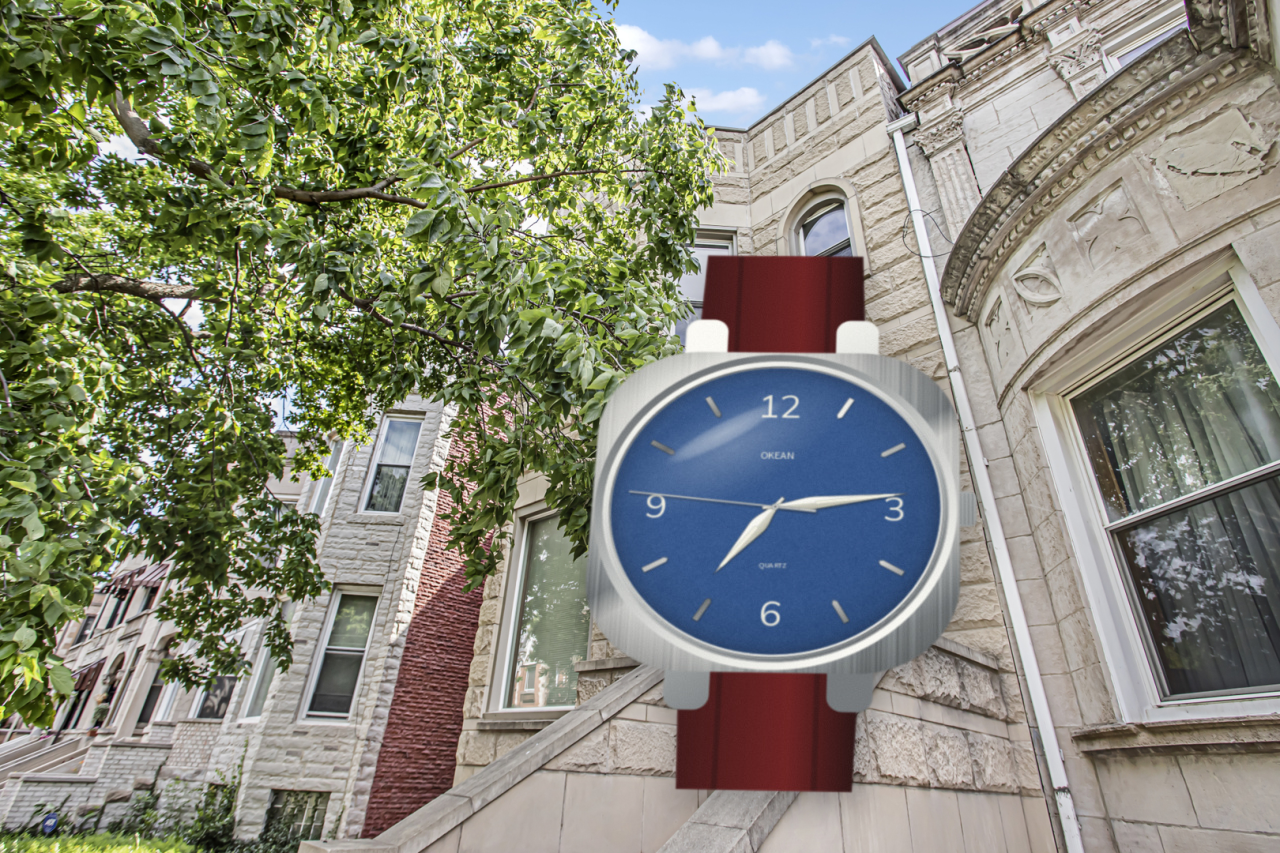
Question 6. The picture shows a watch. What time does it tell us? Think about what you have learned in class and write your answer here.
7:13:46
